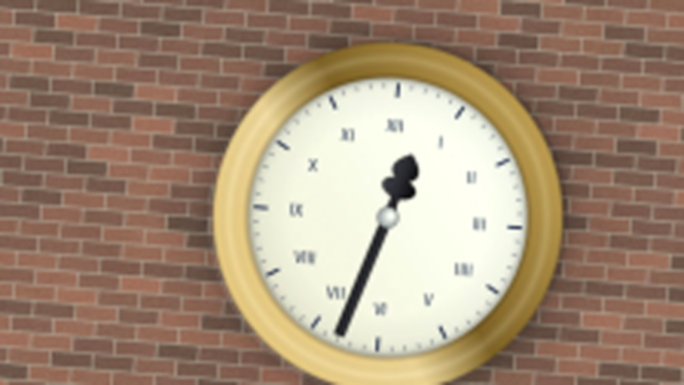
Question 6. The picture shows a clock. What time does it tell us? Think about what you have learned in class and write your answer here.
12:33
